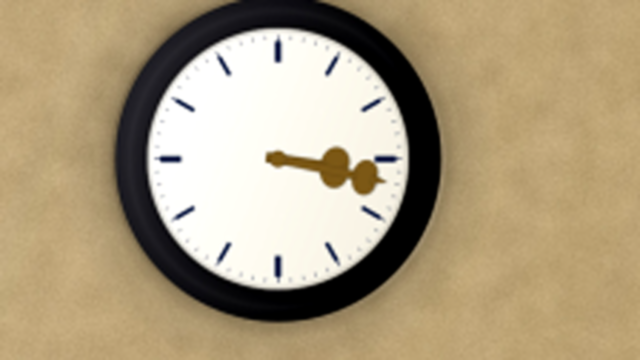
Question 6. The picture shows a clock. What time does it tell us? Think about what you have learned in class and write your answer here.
3:17
